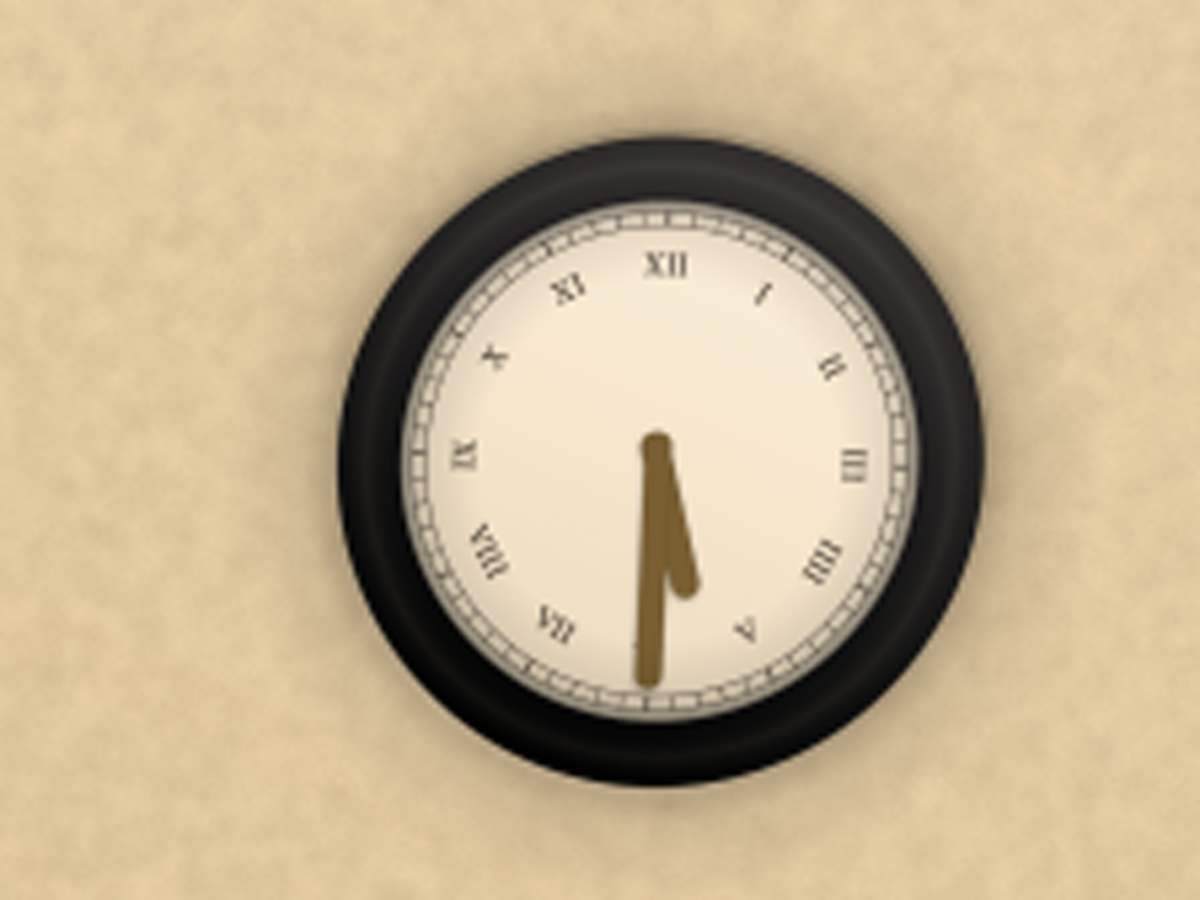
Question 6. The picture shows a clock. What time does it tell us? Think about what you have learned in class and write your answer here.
5:30
